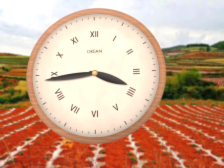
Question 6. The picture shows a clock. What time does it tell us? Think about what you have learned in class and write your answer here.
3:44
